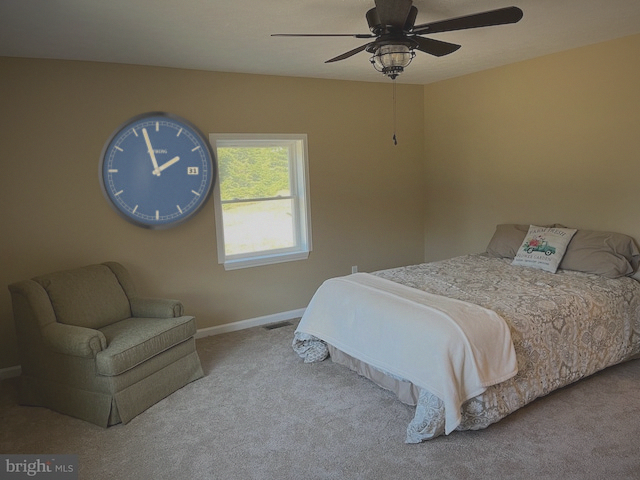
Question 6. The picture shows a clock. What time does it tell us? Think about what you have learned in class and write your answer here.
1:57
